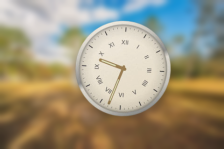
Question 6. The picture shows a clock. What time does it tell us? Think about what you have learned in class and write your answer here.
9:33
